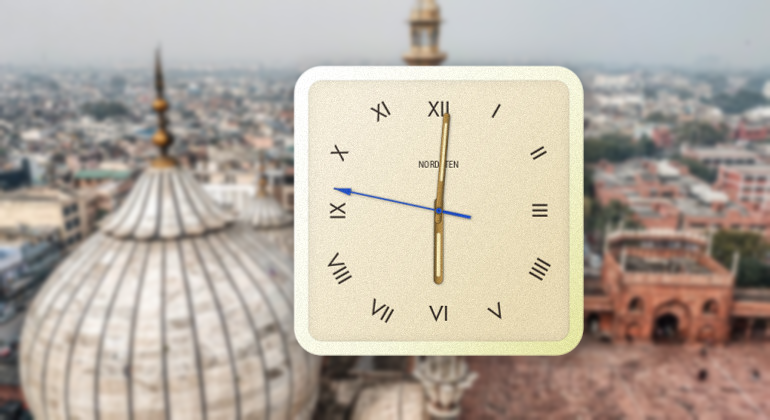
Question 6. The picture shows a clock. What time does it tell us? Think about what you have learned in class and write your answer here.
6:00:47
